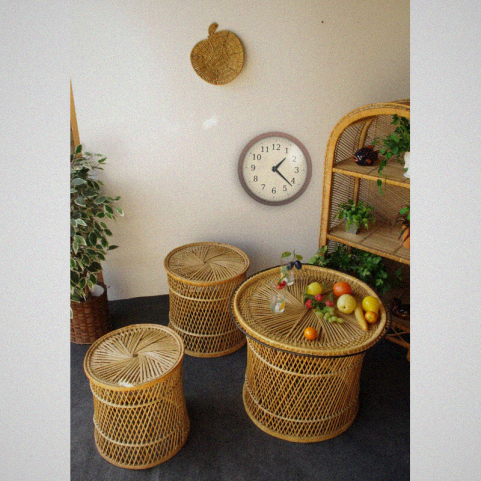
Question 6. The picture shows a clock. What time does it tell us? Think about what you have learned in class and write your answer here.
1:22
